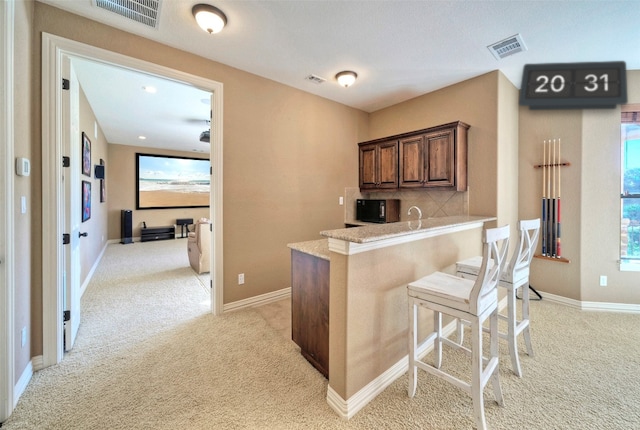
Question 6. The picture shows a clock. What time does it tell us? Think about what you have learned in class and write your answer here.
20:31
